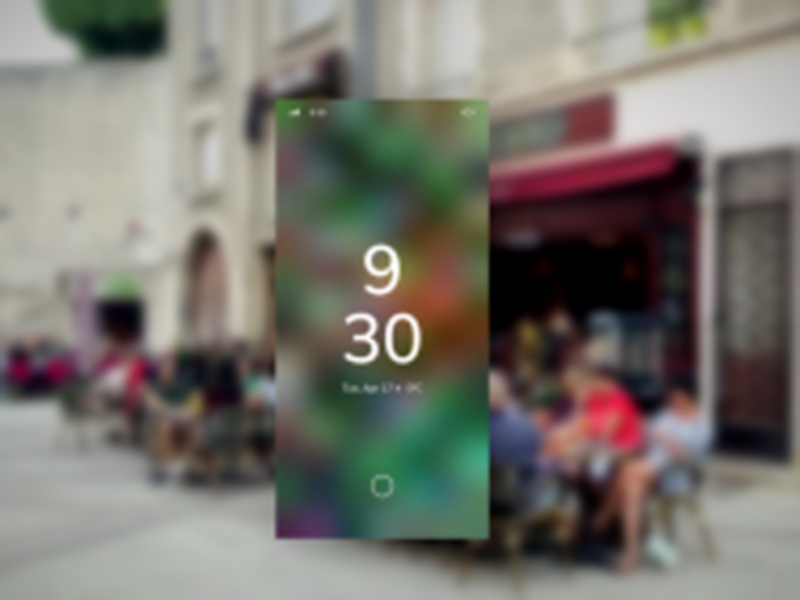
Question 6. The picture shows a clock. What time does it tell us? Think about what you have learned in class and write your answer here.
9:30
